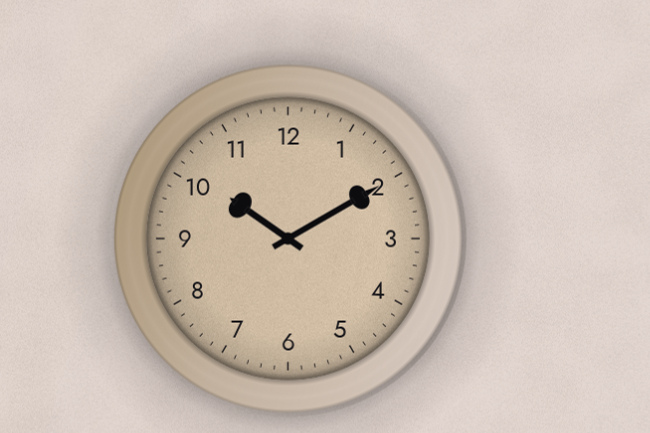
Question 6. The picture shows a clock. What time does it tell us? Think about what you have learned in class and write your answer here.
10:10
